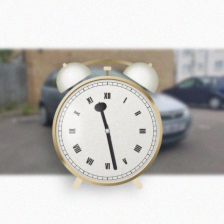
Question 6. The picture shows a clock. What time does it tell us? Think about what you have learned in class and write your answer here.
11:28
